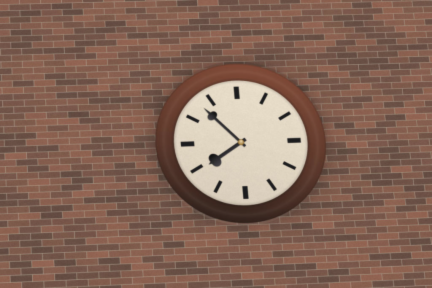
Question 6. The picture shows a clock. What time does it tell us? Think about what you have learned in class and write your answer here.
7:53
